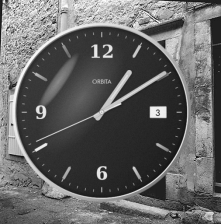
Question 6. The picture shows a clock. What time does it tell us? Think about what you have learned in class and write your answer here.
1:09:41
